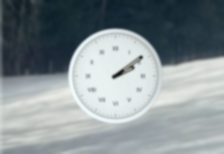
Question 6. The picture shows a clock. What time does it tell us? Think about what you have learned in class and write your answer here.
2:09
